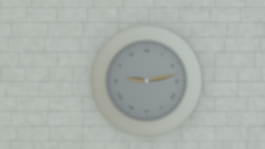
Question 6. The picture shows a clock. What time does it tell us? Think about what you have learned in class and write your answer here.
9:13
